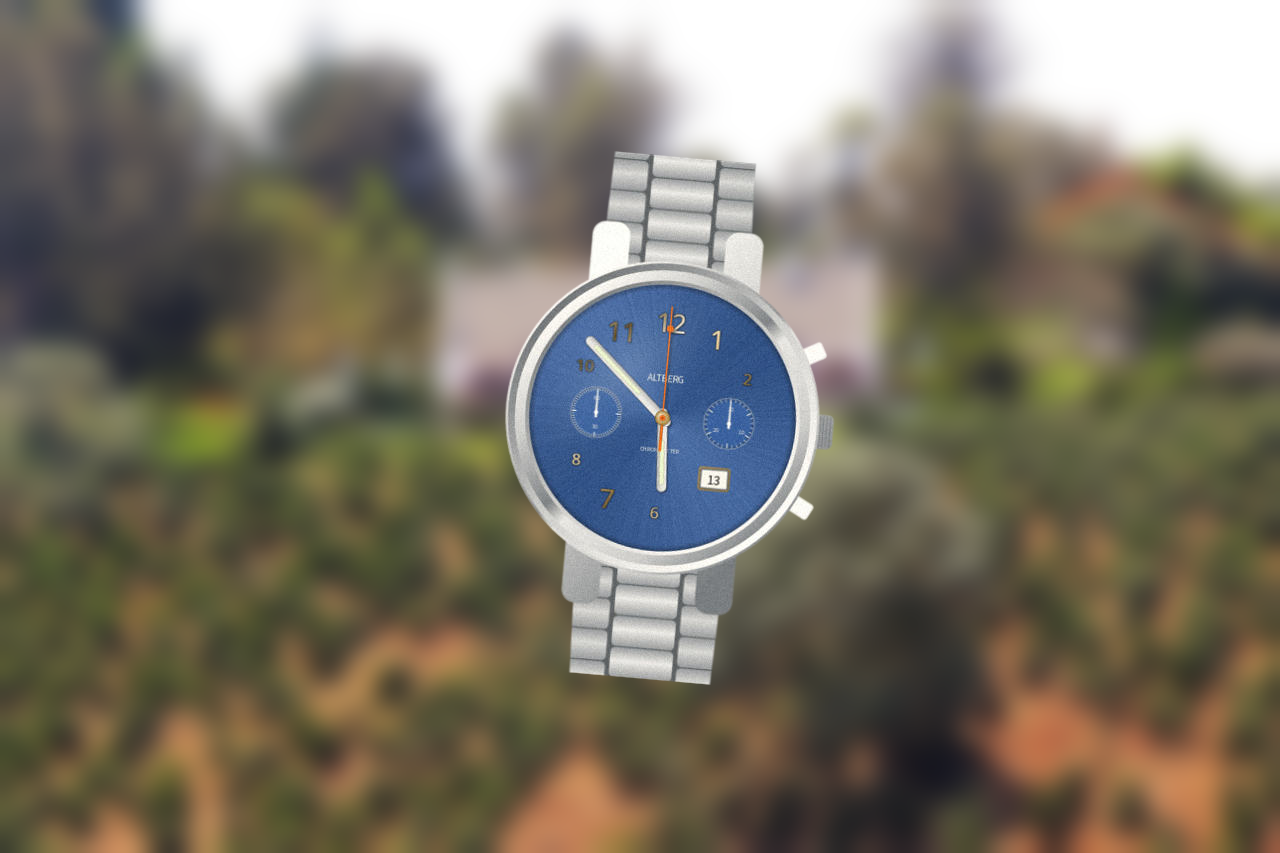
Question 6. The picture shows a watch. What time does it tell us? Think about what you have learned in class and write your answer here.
5:52
